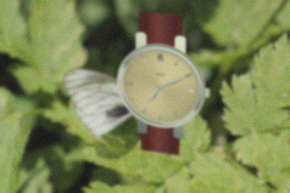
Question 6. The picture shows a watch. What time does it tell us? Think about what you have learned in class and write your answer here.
7:10
